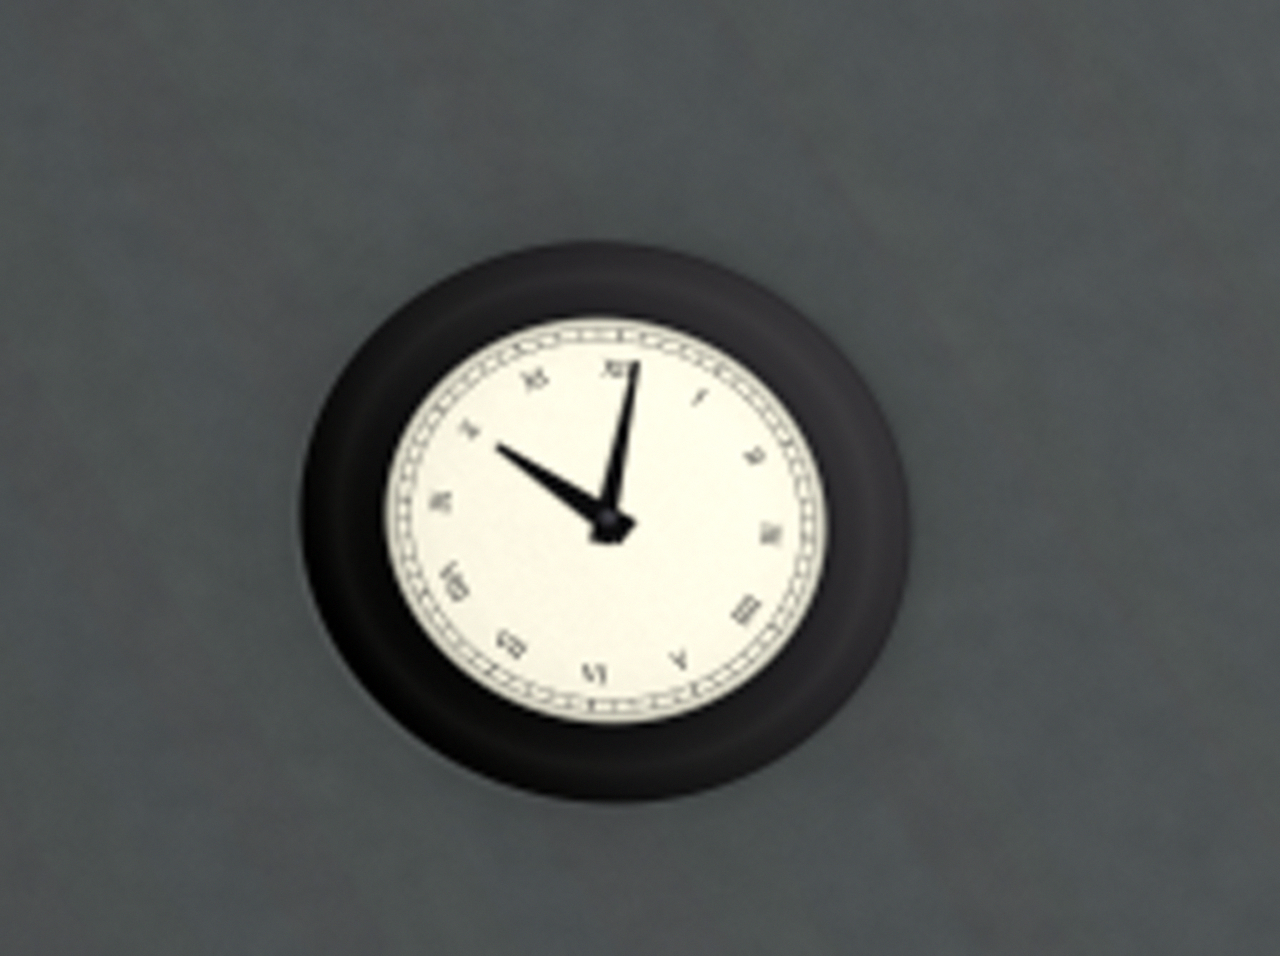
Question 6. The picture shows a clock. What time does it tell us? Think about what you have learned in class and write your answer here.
10:01
